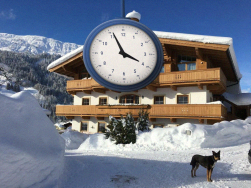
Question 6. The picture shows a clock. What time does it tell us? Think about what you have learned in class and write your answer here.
3:56
